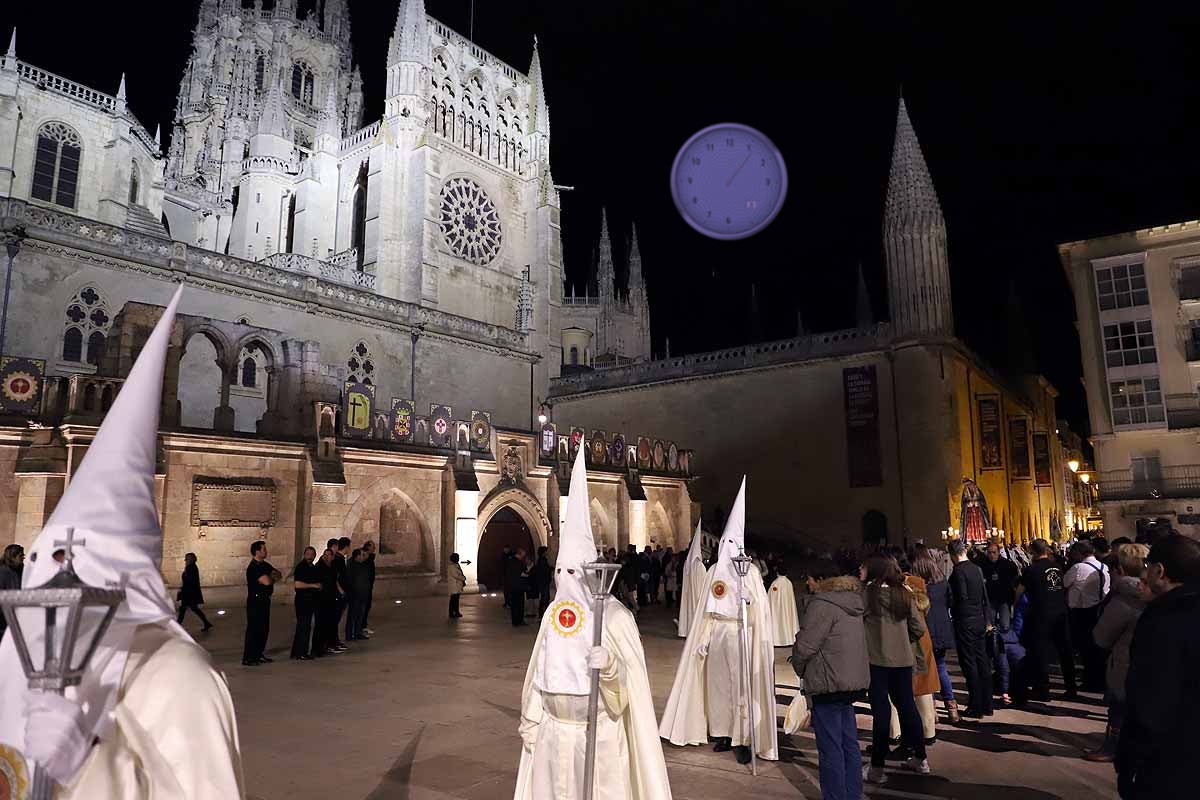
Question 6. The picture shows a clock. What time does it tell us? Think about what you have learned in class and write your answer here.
1:06
